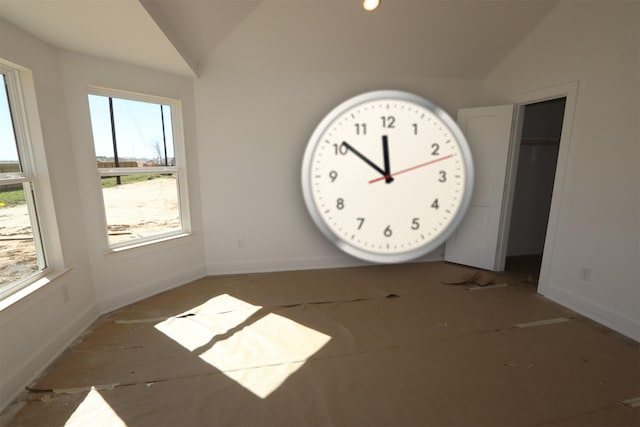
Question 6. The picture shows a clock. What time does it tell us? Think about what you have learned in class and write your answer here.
11:51:12
